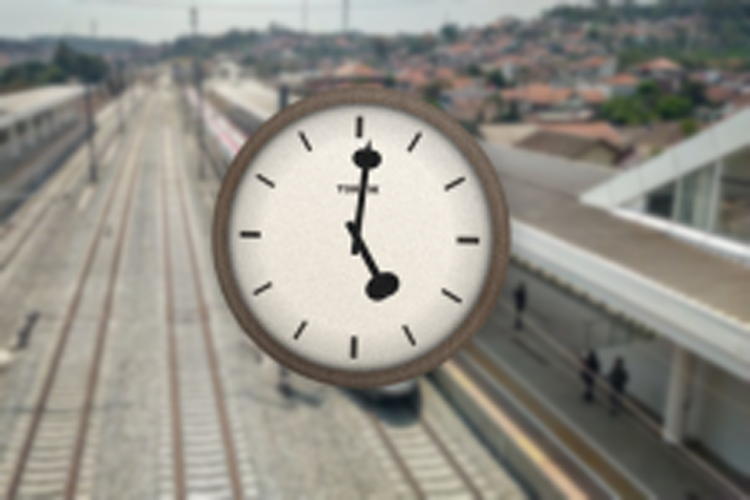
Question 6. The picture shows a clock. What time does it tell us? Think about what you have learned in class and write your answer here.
5:01
